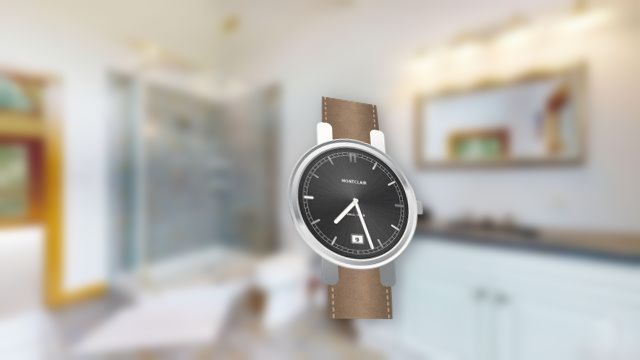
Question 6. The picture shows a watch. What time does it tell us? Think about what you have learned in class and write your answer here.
7:27
